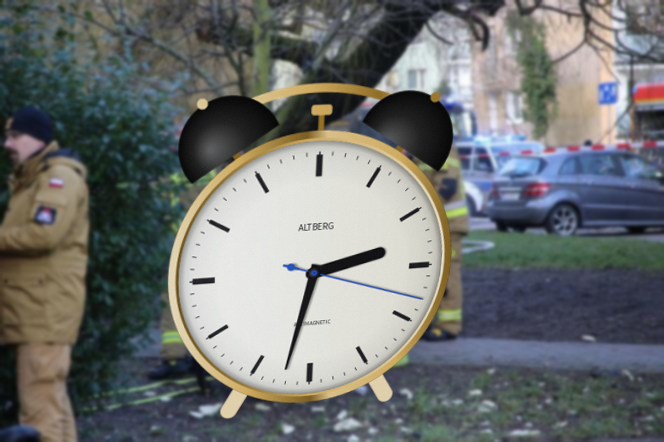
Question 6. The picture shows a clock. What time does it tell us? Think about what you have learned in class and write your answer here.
2:32:18
